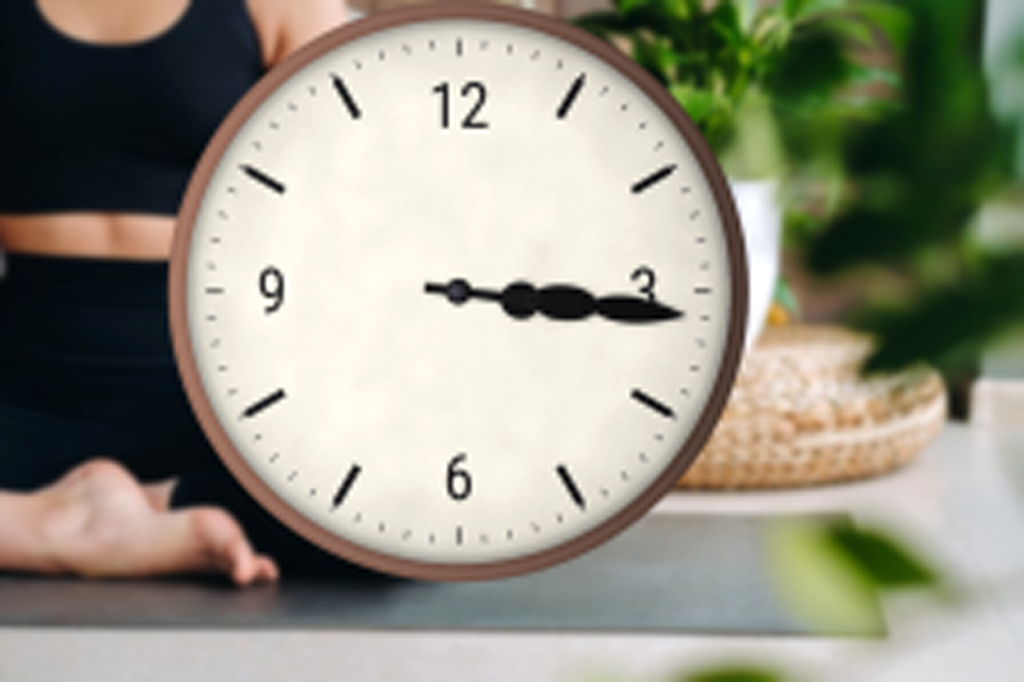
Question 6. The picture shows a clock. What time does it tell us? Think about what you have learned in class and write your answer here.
3:16
